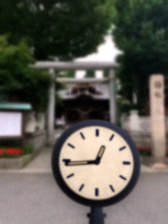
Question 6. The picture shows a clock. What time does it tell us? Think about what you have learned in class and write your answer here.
12:44
